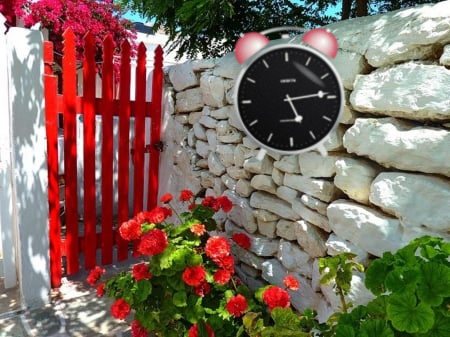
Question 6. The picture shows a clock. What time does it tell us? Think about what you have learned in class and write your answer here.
5:14
